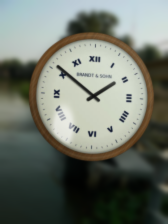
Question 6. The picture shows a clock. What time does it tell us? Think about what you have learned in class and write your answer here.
1:51
